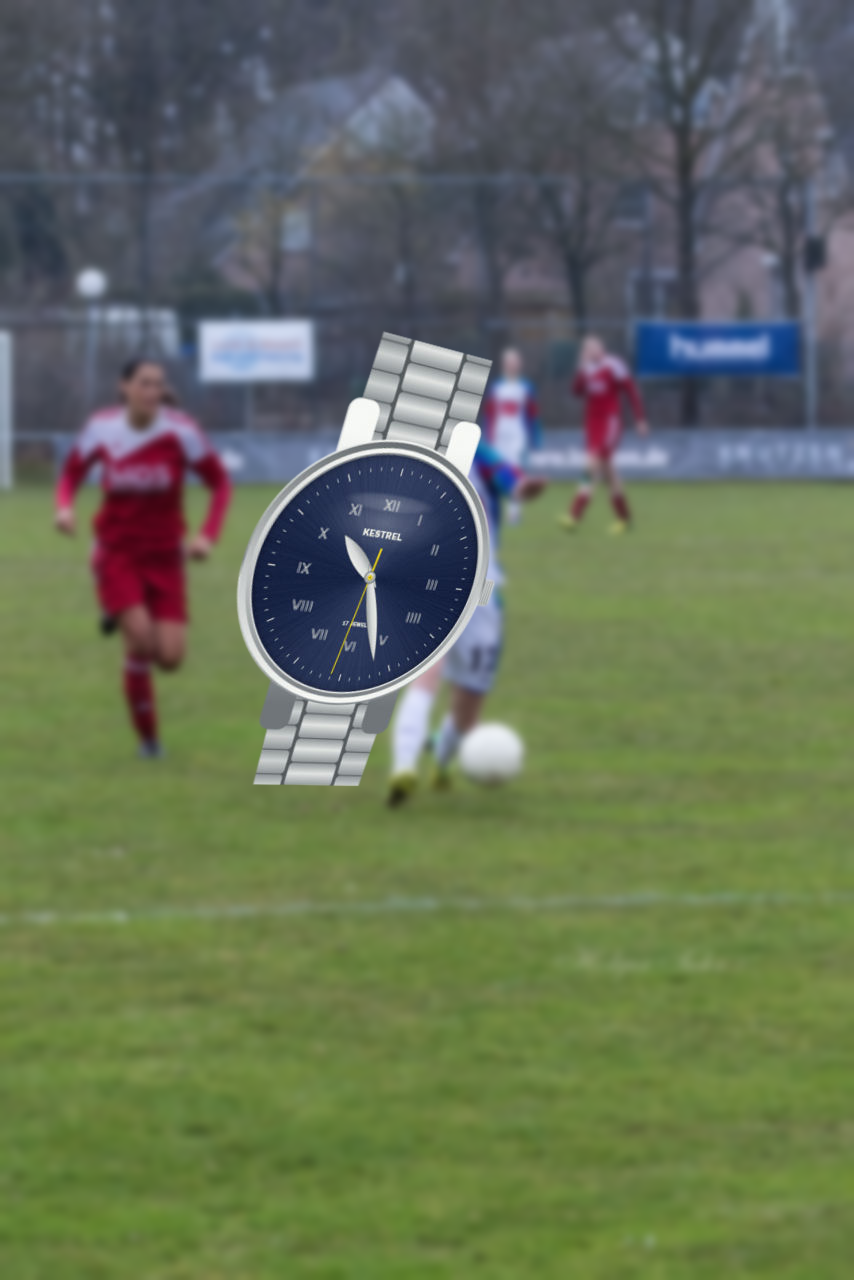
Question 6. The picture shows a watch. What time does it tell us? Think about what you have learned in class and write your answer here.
10:26:31
